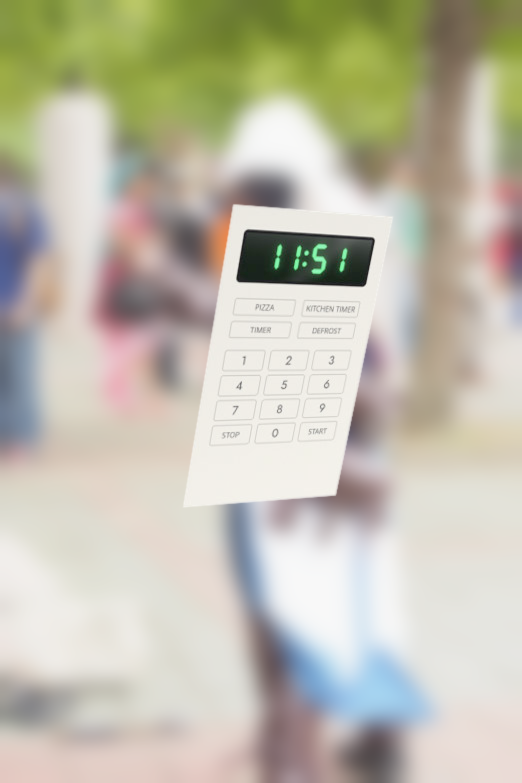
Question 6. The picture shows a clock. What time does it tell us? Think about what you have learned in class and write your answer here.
11:51
